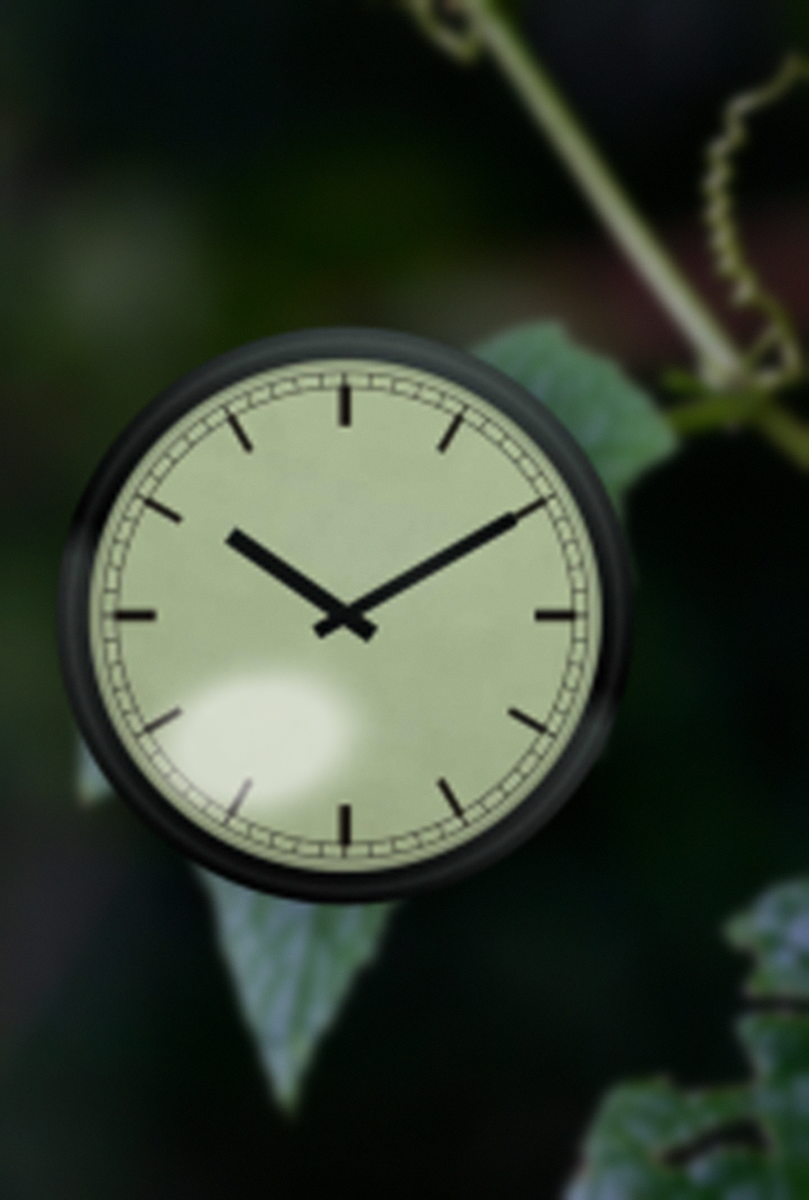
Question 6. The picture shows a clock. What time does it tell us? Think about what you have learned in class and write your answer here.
10:10
